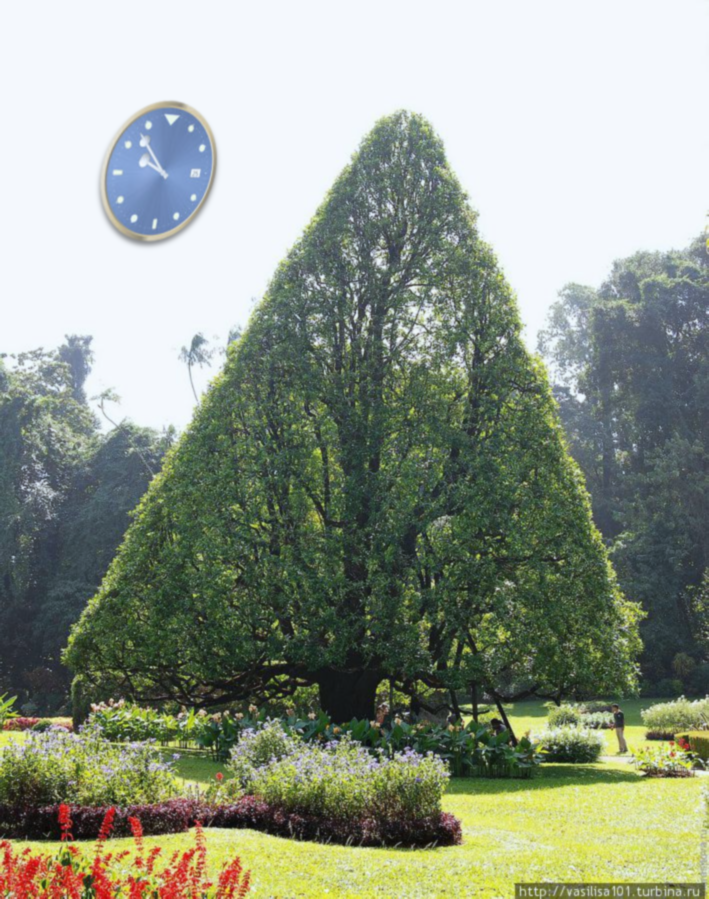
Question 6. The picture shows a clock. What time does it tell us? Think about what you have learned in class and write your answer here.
9:53
